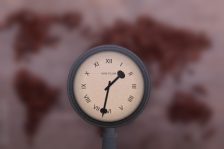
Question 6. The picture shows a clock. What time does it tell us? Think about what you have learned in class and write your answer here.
1:32
